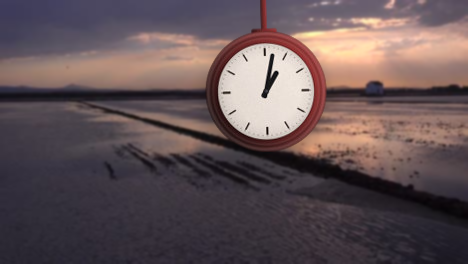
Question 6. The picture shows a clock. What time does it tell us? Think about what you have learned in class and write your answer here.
1:02
